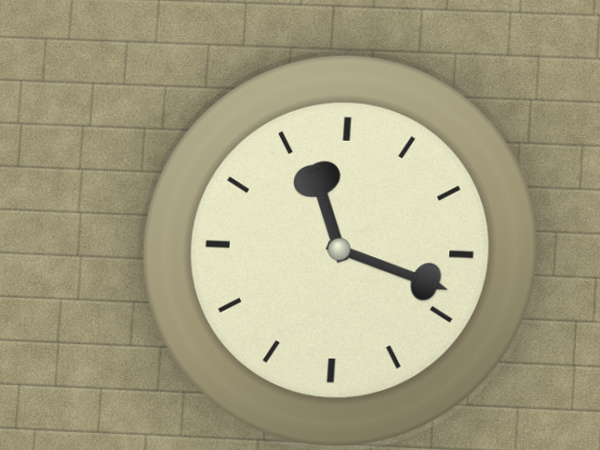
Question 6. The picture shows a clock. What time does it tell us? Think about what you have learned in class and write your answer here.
11:18
